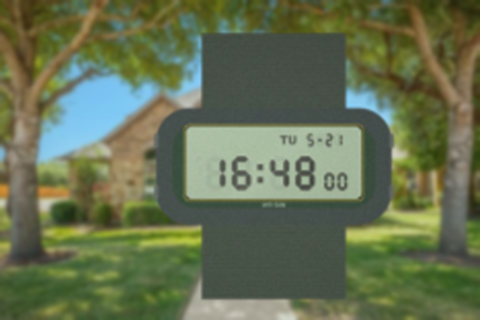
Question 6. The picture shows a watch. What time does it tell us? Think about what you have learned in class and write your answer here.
16:48:00
